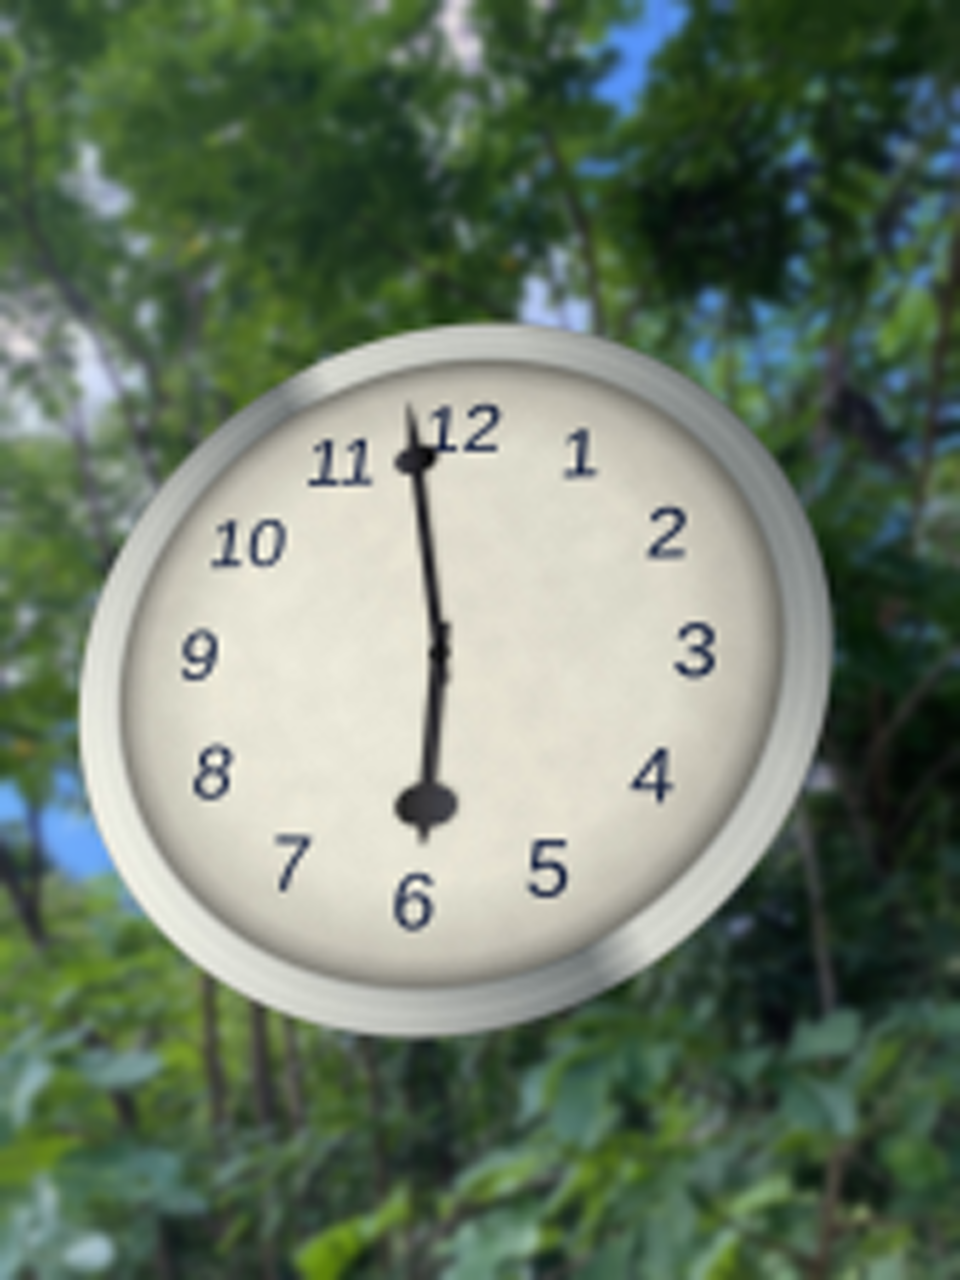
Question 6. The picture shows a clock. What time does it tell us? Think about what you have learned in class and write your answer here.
5:58
